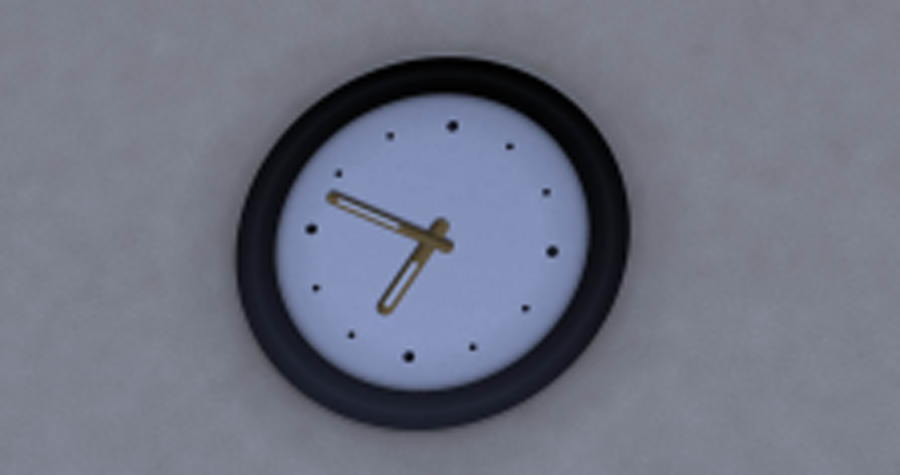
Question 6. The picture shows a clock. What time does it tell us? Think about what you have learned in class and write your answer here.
6:48
